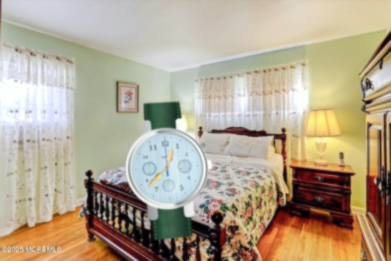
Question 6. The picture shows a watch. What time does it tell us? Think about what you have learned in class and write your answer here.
12:38
